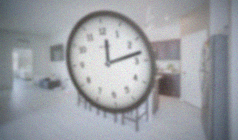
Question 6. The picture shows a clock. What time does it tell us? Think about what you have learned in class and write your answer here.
12:13
